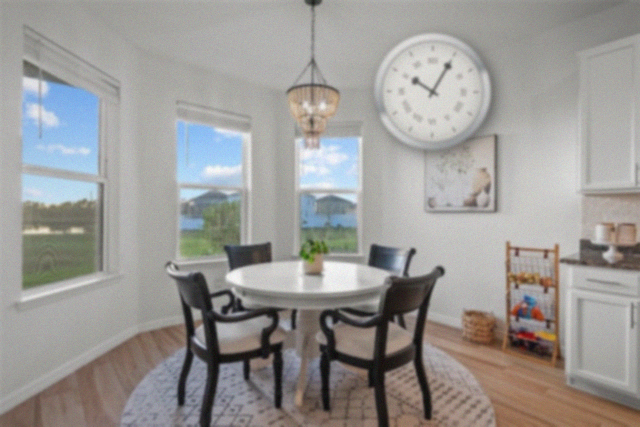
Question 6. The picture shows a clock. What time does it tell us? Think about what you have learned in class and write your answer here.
10:05
